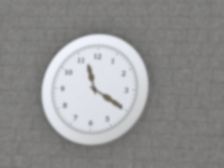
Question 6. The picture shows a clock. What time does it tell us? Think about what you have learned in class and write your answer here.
11:20
